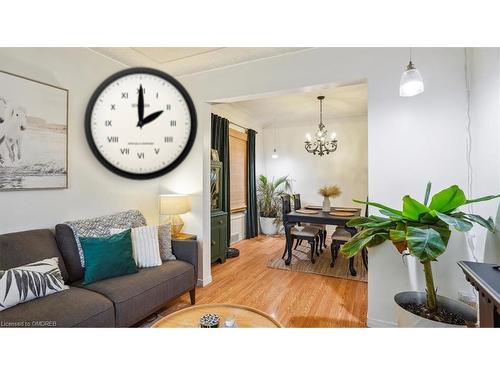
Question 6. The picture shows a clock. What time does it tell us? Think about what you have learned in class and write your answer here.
2:00
